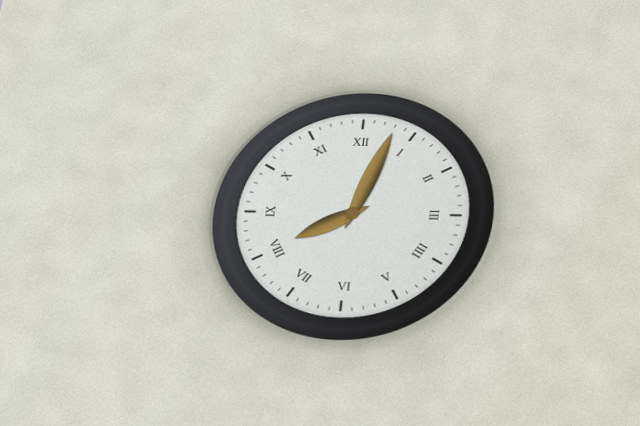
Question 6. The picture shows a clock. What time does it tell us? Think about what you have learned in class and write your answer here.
8:03
